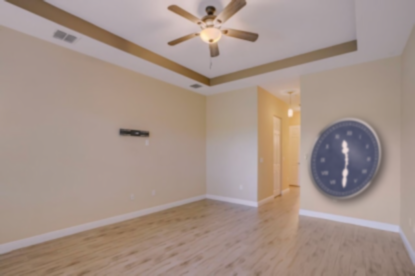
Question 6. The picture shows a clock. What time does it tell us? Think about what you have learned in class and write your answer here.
11:30
